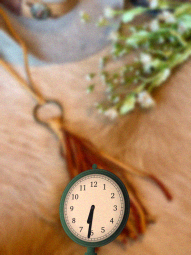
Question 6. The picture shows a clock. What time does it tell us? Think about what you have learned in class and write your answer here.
6:31
